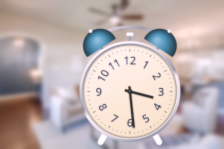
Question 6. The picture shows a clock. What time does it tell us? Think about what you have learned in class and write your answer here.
3:29
